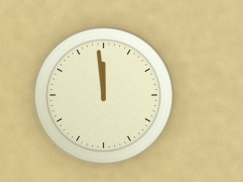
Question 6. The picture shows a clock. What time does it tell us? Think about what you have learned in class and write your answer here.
11:59
